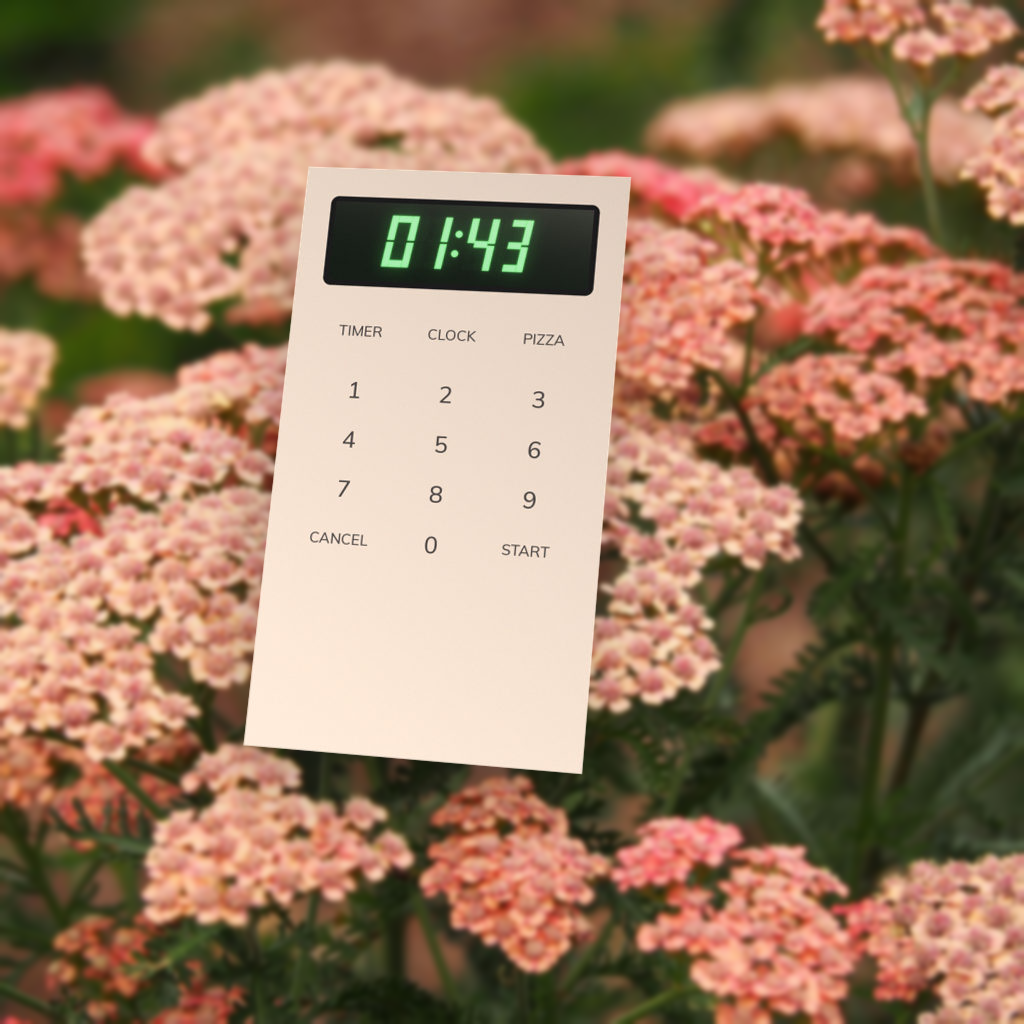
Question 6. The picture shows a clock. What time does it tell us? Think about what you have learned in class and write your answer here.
1:43
